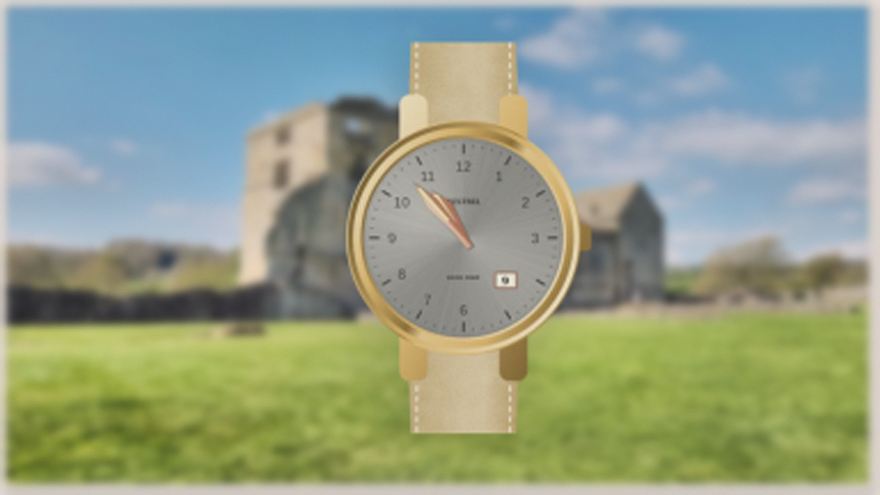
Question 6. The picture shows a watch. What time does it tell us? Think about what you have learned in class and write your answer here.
10:53
